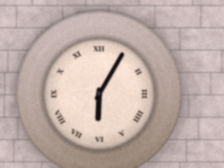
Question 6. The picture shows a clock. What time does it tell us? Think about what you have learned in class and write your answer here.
6:05
